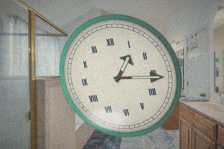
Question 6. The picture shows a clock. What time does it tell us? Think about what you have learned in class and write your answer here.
1:16
